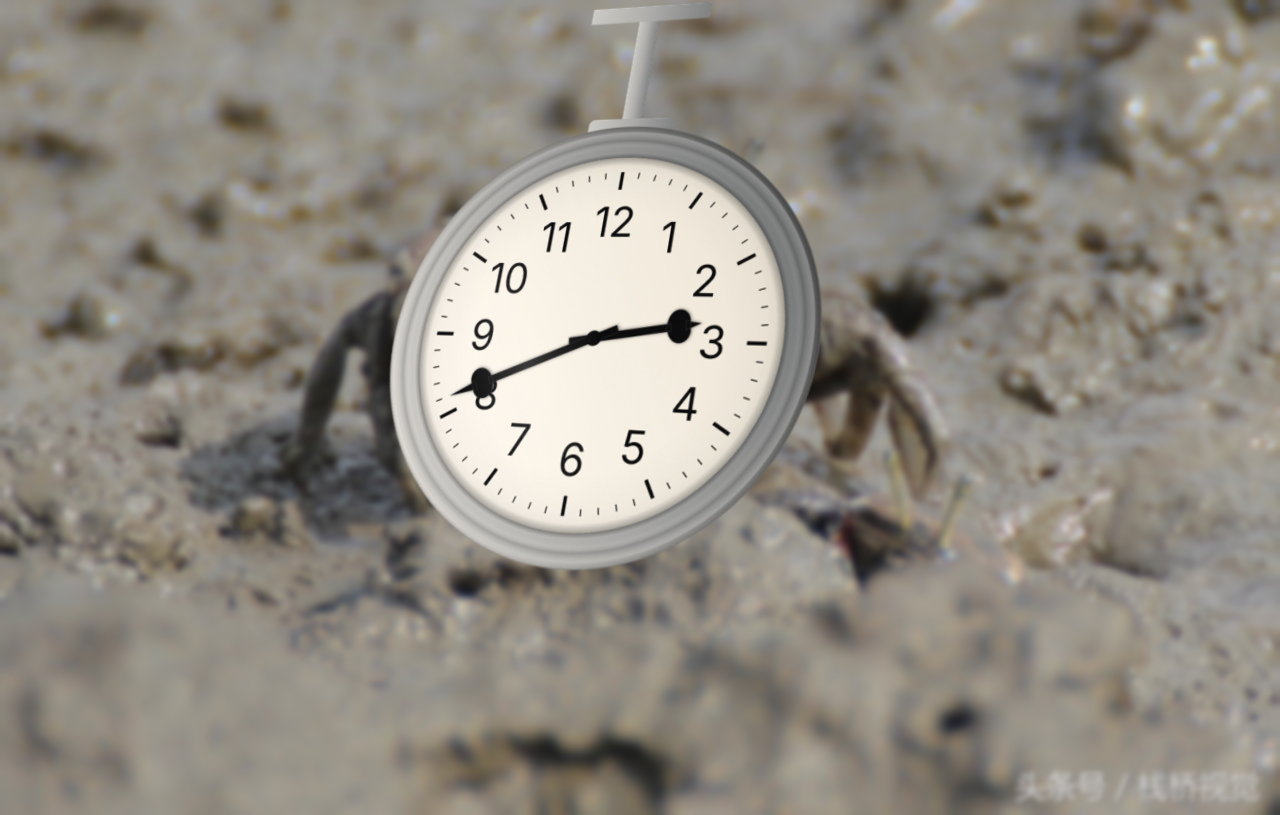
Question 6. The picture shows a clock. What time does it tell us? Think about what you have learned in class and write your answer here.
2:41
